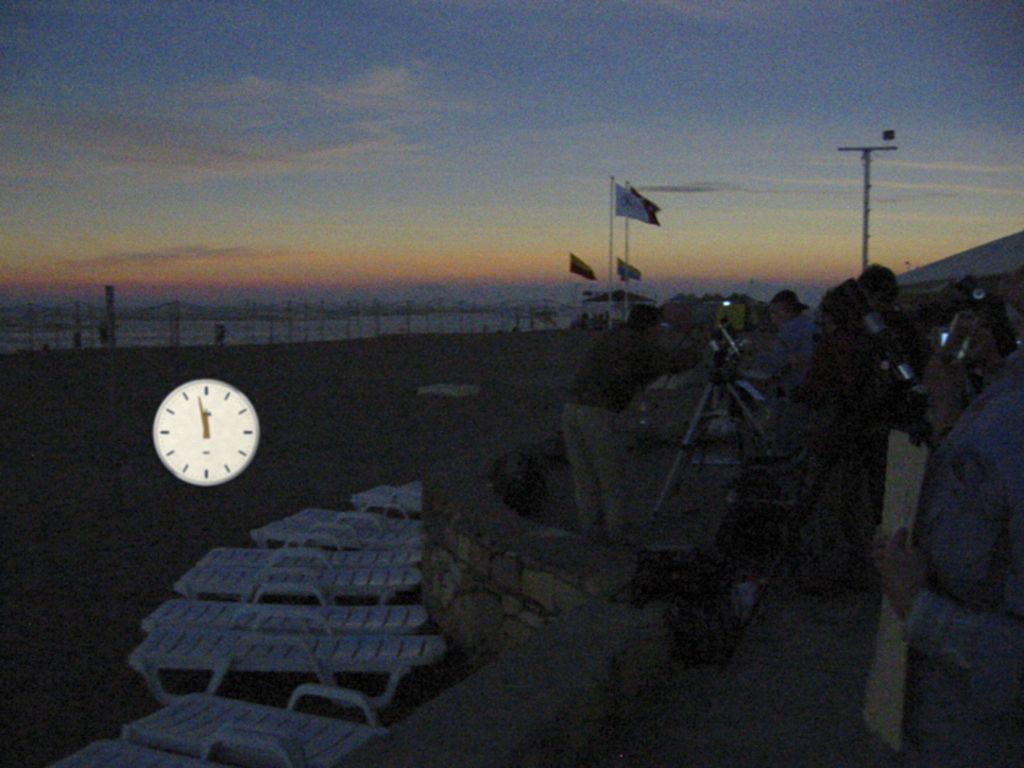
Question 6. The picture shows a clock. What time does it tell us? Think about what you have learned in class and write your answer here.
11:58
